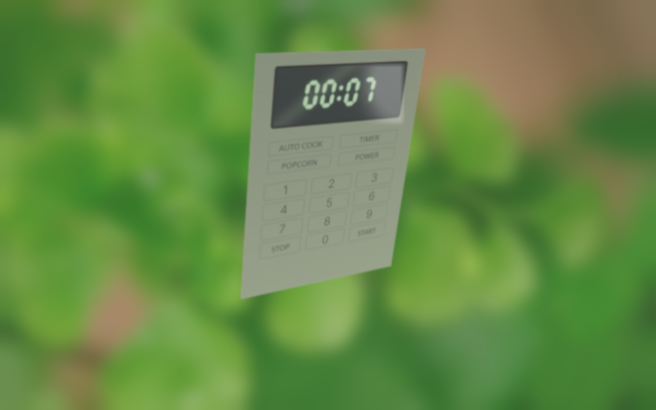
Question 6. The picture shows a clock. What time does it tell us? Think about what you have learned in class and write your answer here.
0:07
